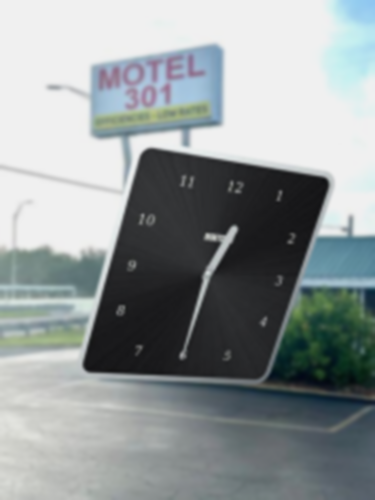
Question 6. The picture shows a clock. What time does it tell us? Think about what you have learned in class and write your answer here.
12:30
